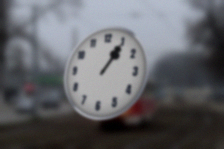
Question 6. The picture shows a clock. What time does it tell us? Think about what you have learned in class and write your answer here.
1:05
